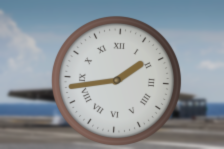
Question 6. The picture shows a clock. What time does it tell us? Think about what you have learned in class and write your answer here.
1:43
